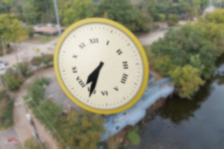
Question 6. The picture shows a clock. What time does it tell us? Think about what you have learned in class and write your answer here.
7:35
